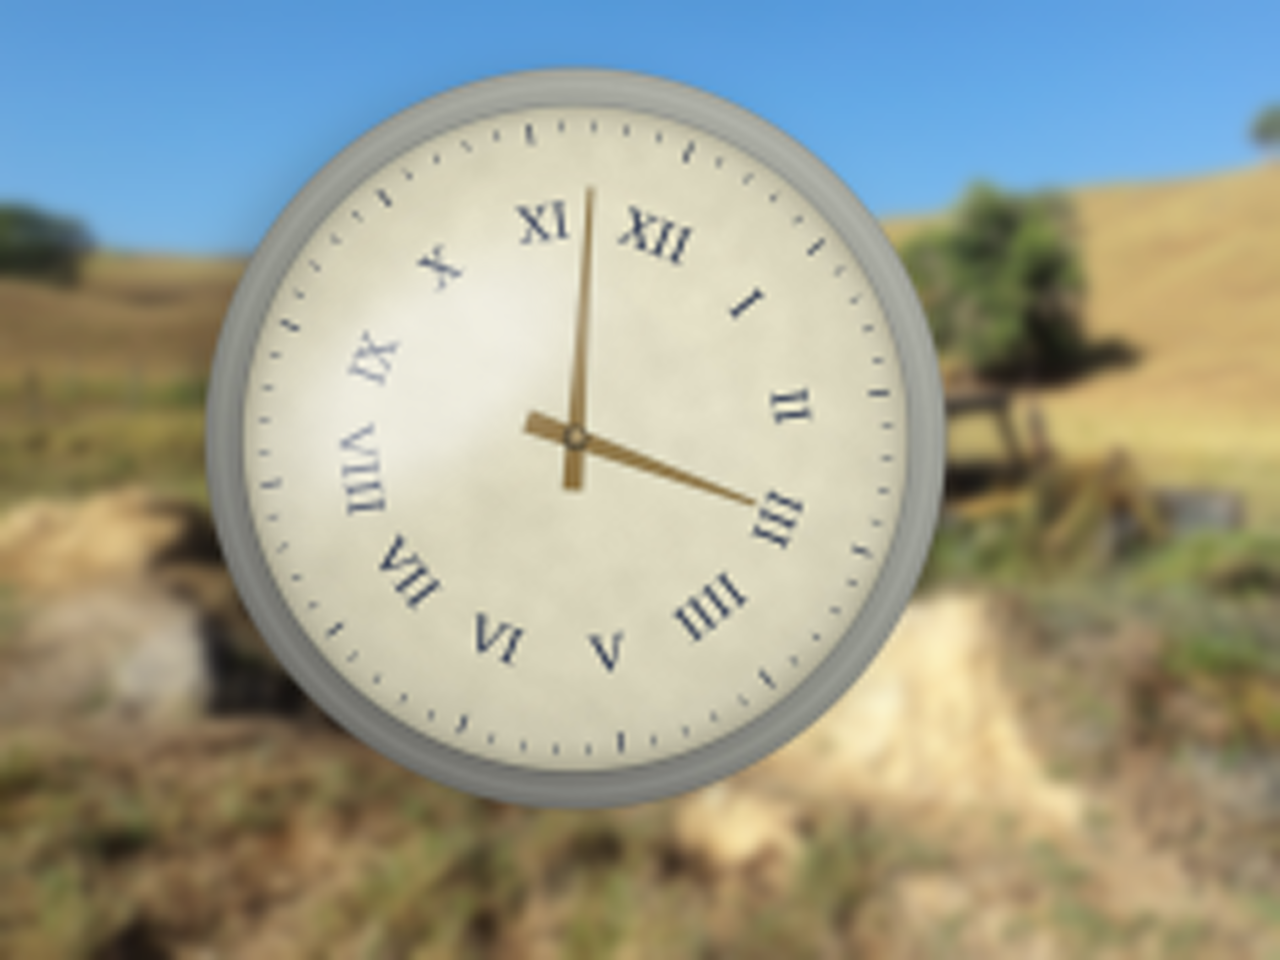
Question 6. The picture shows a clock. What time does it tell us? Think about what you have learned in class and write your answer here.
2:57
